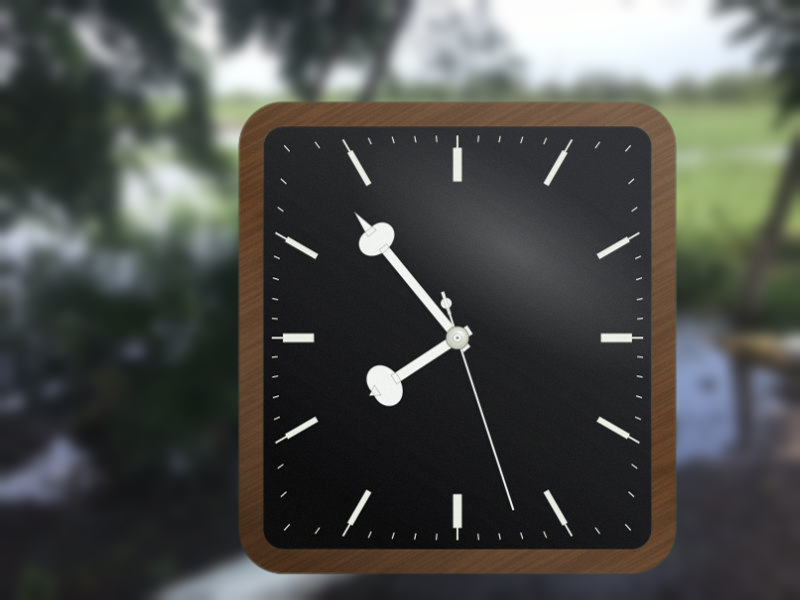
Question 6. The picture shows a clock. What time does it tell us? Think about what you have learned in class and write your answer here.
7:53:27
